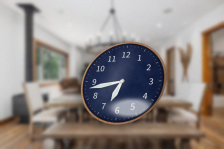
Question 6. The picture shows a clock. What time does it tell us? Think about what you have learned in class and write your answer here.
6:43
